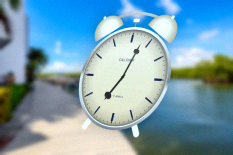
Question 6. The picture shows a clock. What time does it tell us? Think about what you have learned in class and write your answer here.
7:03
